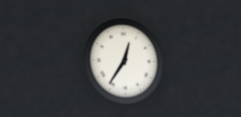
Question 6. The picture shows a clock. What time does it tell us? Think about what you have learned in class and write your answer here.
12:36
